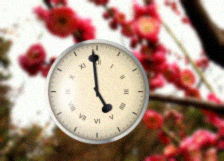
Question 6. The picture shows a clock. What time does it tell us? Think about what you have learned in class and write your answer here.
4:59
